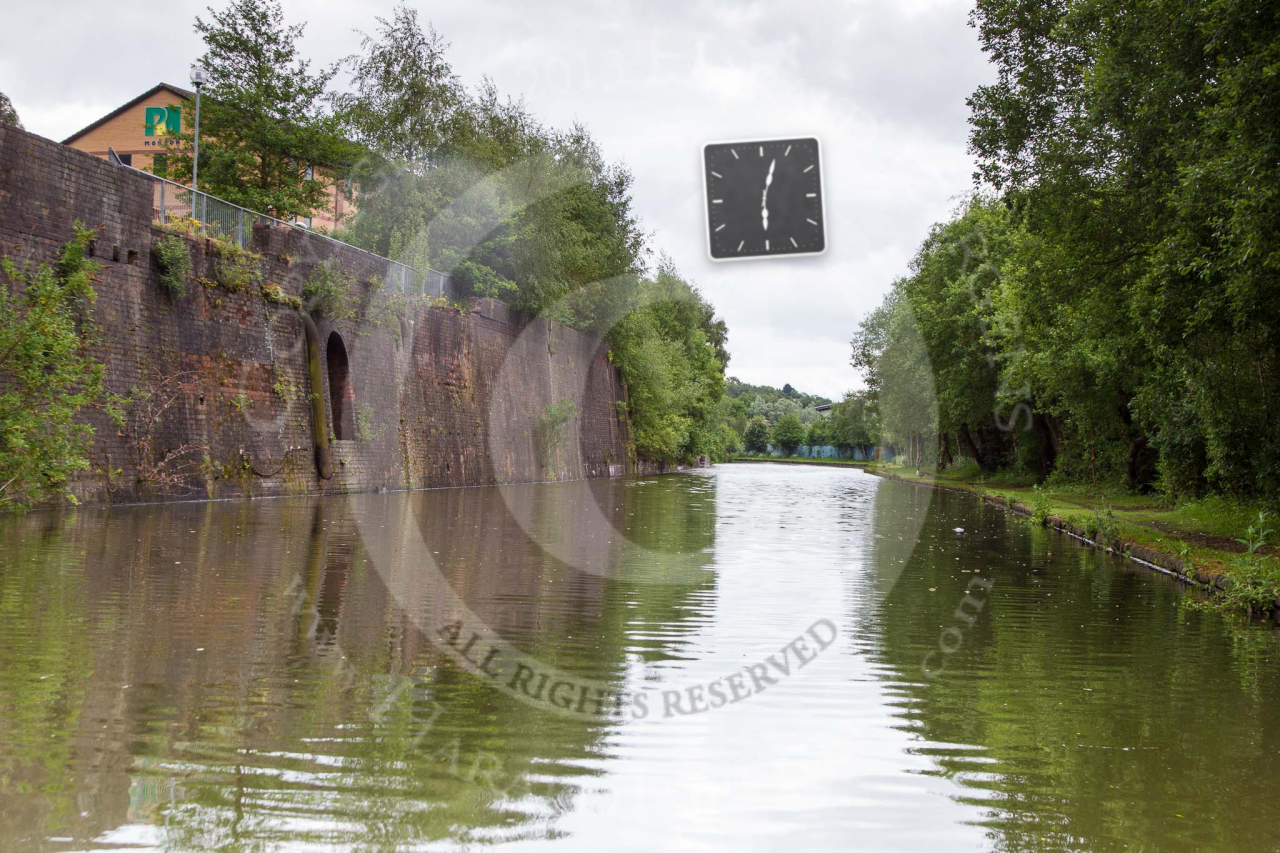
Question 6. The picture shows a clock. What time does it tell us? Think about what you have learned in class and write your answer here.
6:03
